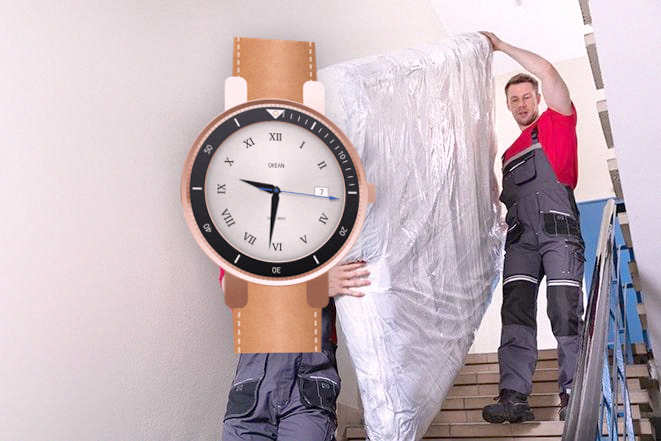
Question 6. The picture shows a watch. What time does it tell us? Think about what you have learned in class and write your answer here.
9:31:16
